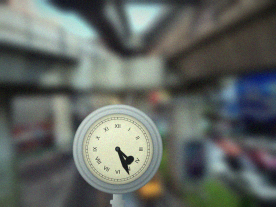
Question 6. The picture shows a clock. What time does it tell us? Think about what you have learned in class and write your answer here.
4:26
